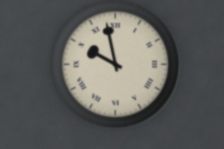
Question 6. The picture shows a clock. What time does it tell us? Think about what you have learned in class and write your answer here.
9:58
